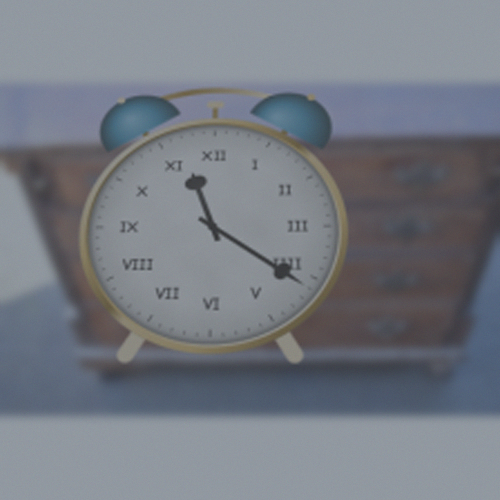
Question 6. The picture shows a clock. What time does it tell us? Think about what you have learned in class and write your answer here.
11:21
